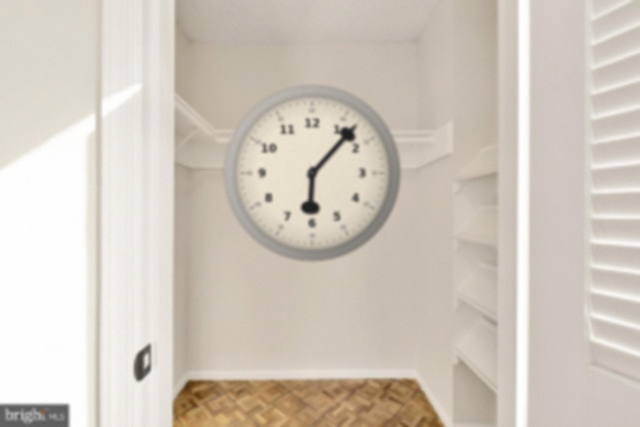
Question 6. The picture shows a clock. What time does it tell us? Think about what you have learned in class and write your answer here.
6:07
